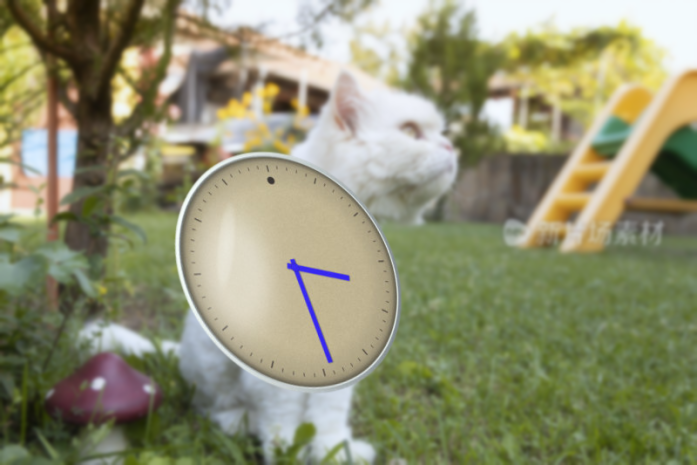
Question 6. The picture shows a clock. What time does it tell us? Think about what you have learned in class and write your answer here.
3:29
